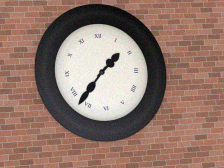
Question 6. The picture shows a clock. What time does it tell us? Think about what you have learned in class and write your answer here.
1:37
